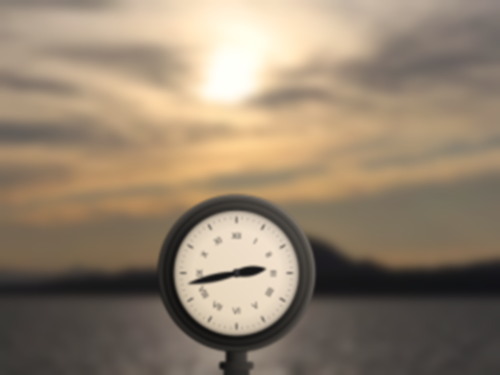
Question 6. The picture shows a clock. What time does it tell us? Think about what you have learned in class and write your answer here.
2:43
